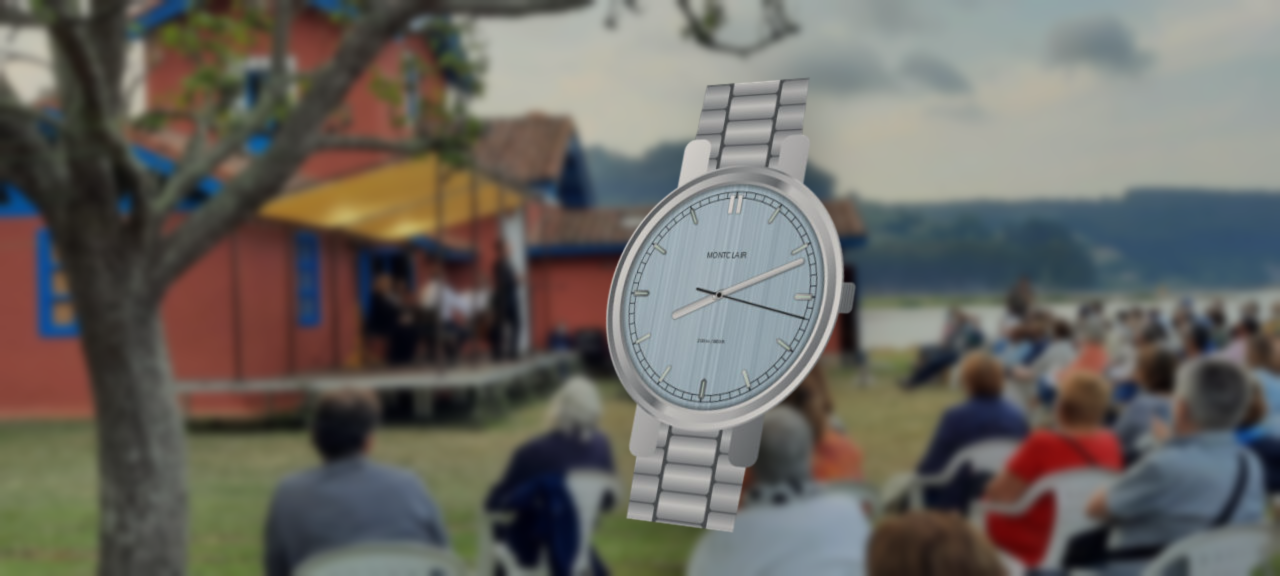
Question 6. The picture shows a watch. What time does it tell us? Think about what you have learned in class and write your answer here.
8:11:17
